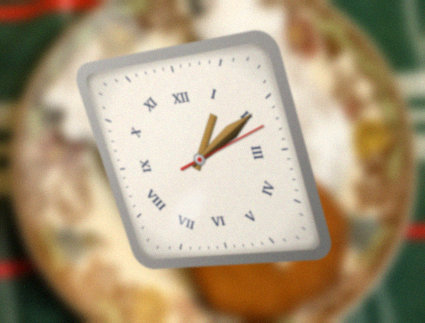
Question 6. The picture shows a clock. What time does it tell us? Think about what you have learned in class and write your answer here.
1:10:12
